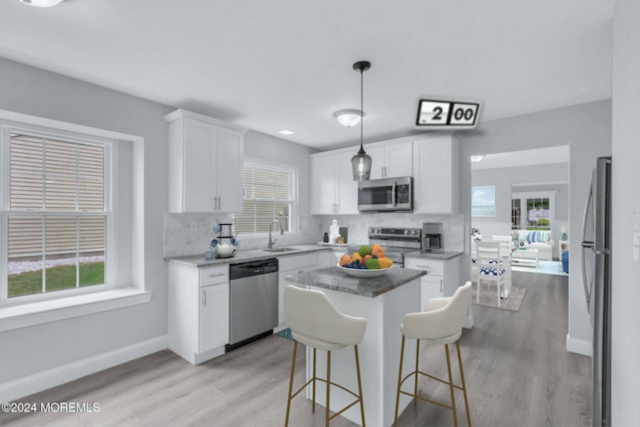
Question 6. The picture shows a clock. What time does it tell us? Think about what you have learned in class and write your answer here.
2:00
